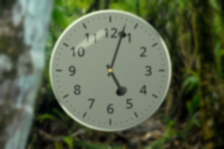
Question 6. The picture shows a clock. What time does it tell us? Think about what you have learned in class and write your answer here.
5:03
